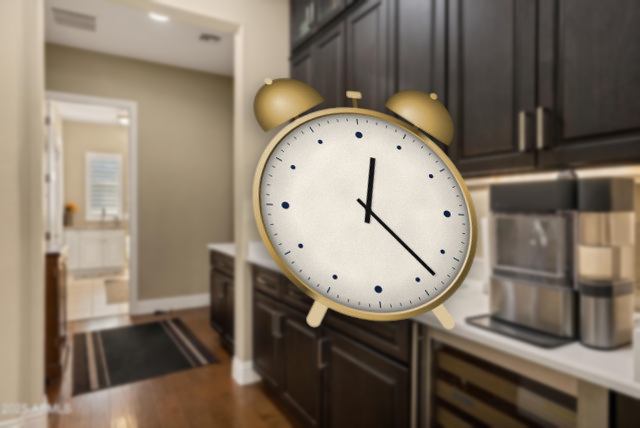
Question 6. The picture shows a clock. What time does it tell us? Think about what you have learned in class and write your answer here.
12:23
